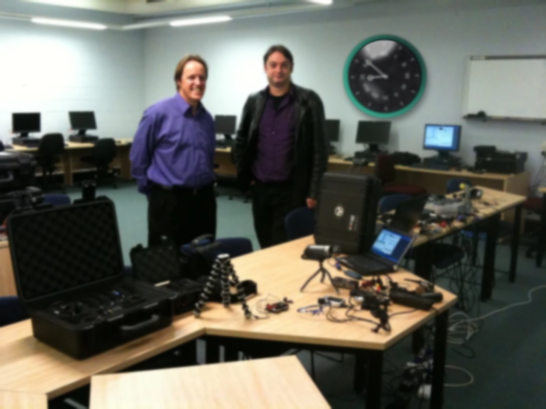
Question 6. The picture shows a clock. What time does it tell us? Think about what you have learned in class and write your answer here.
8:52
